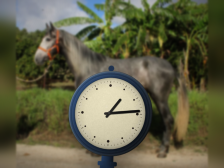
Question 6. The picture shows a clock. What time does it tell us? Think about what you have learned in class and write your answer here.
1:14
